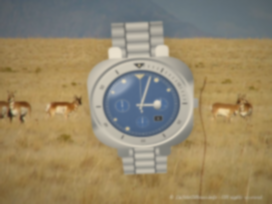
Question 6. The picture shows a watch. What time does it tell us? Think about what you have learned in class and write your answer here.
3:03
